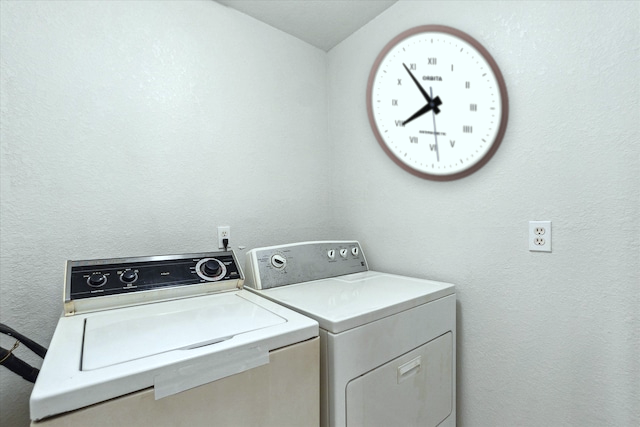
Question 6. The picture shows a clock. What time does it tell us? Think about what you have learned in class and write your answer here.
7:53:29
